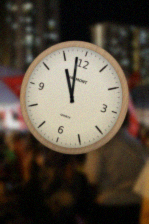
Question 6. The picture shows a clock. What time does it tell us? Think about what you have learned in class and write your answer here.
10:58
